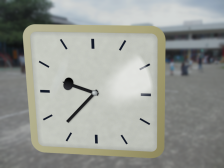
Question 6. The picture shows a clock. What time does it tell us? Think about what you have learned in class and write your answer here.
9:37
